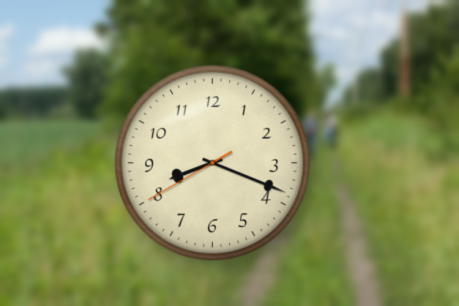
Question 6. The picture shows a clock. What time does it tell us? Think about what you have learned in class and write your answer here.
8:18:40
